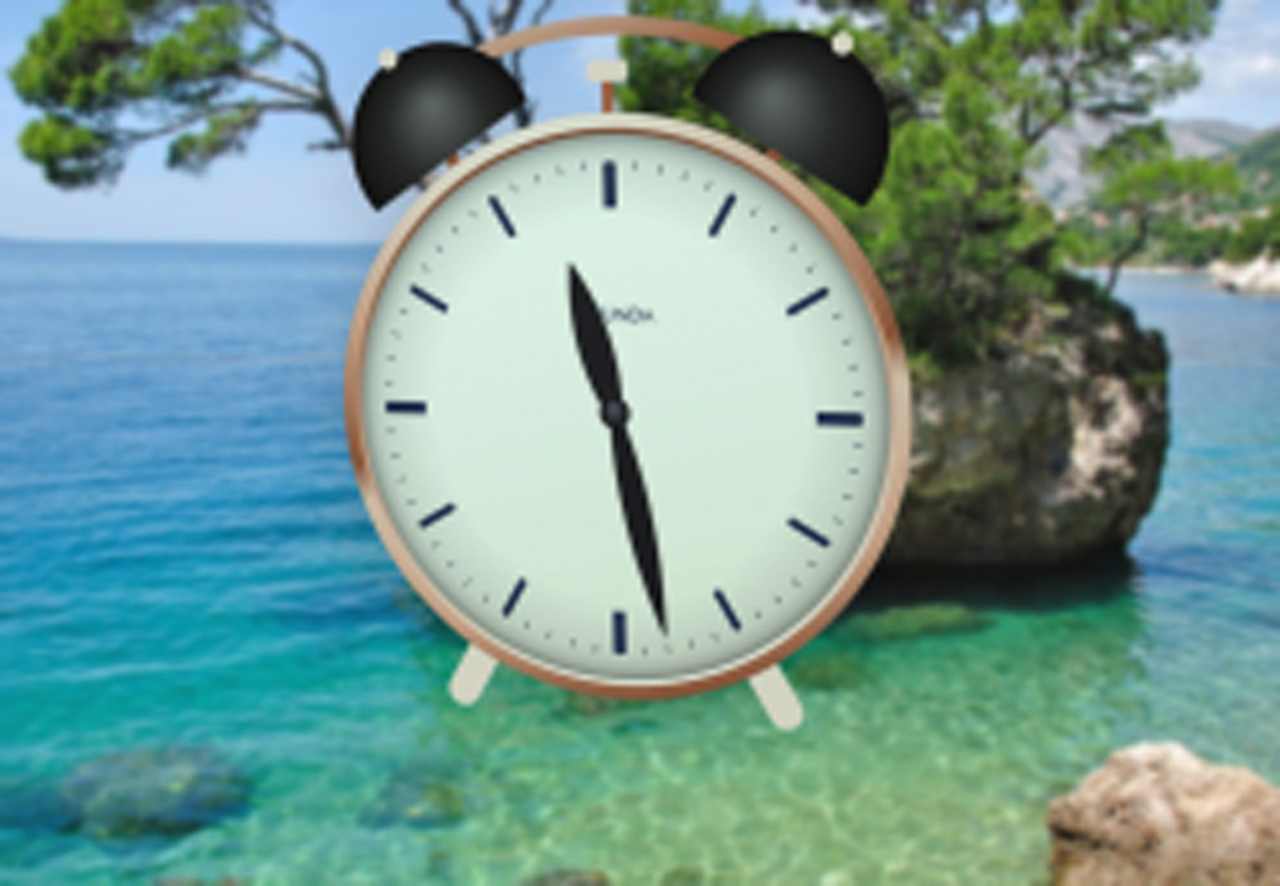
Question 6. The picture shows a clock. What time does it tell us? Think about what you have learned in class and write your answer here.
11:28
